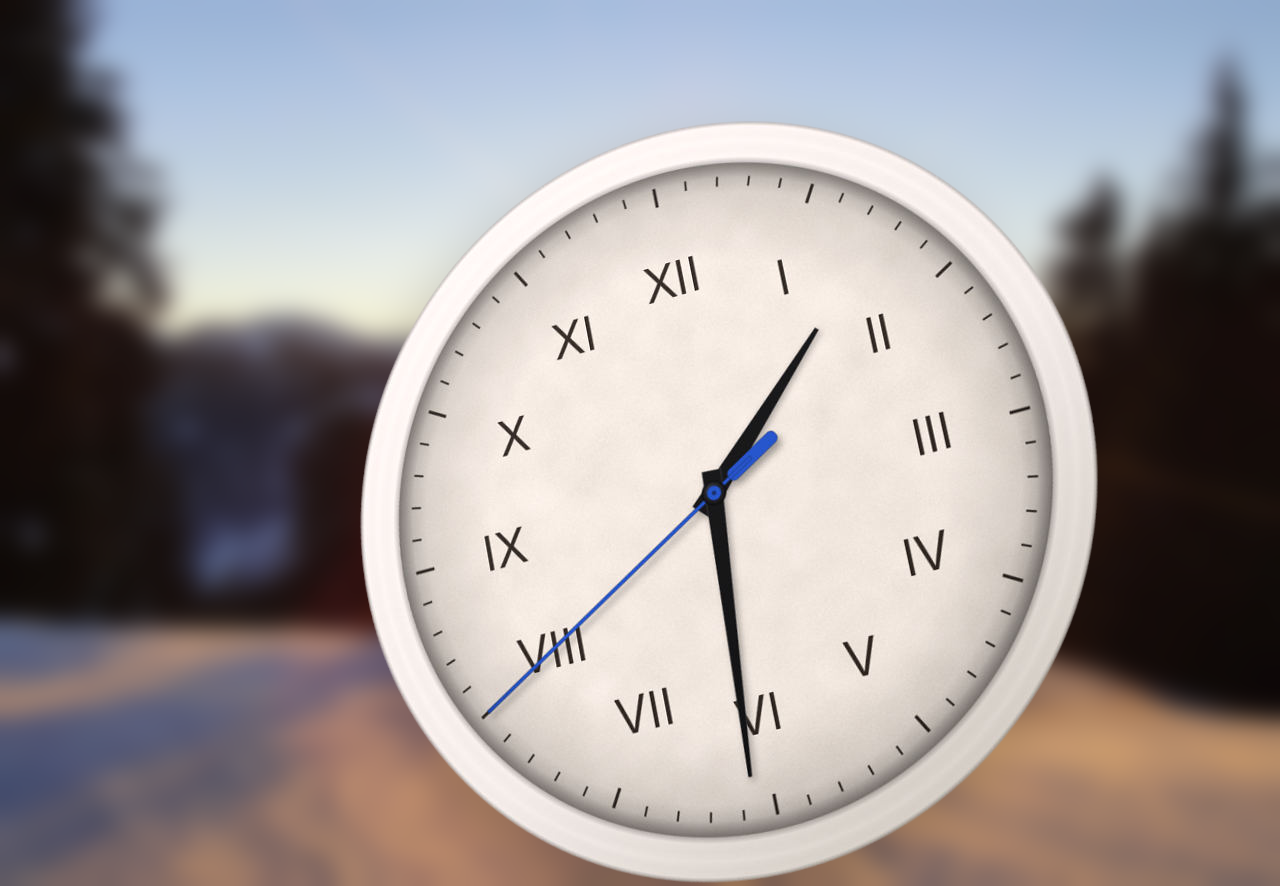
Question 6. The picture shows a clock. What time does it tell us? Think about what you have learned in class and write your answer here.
1:30:40
